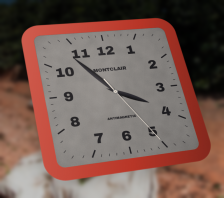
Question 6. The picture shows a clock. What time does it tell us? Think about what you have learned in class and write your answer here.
3:53:25
